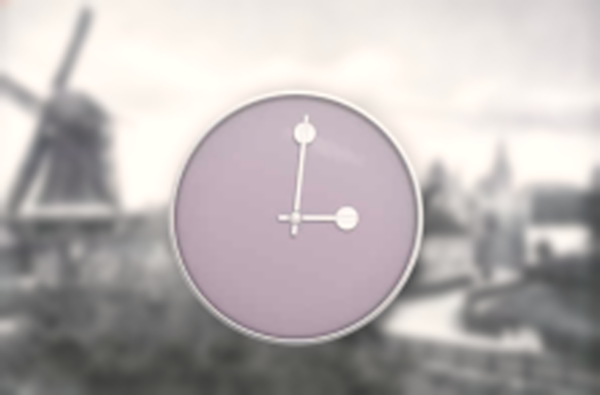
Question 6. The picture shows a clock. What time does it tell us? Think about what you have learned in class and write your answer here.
3:01
